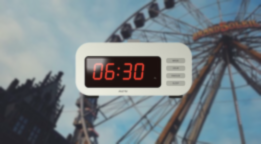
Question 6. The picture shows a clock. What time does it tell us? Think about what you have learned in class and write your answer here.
6:30
